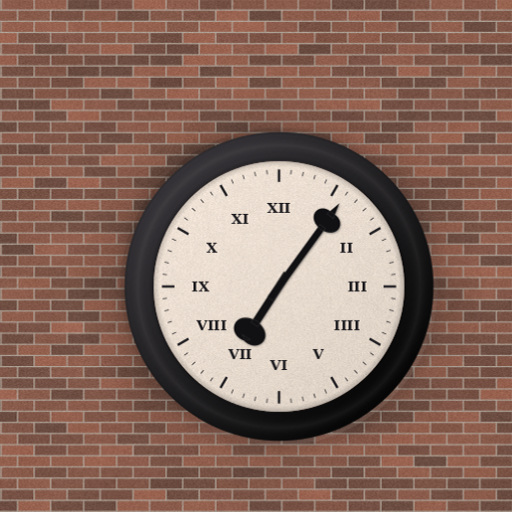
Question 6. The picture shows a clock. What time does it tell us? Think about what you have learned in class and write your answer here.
7:06
